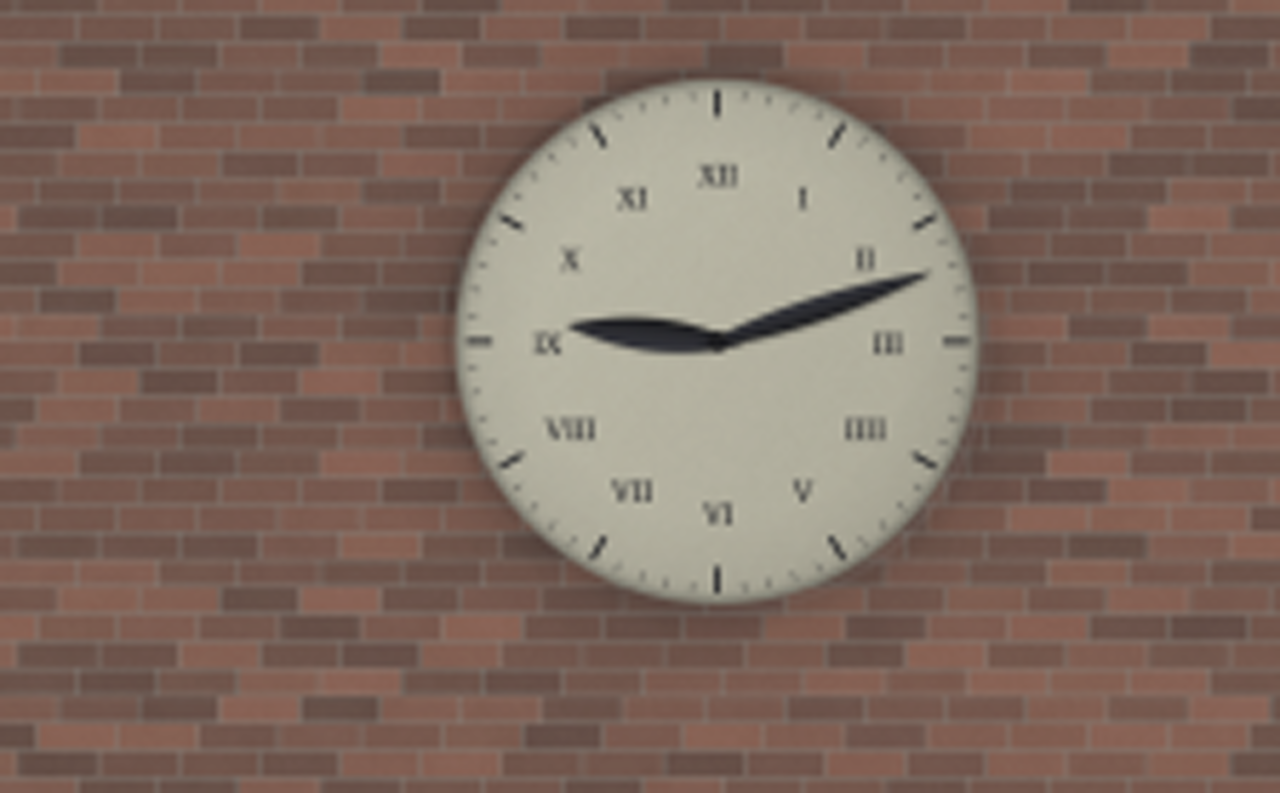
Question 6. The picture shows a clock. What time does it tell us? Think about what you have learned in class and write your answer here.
9:12
